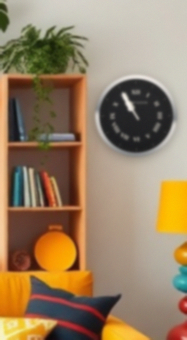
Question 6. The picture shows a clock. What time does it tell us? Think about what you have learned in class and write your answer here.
10:55
